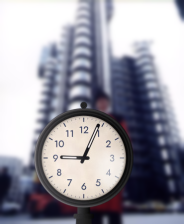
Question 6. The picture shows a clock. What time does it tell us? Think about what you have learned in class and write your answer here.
9:04
